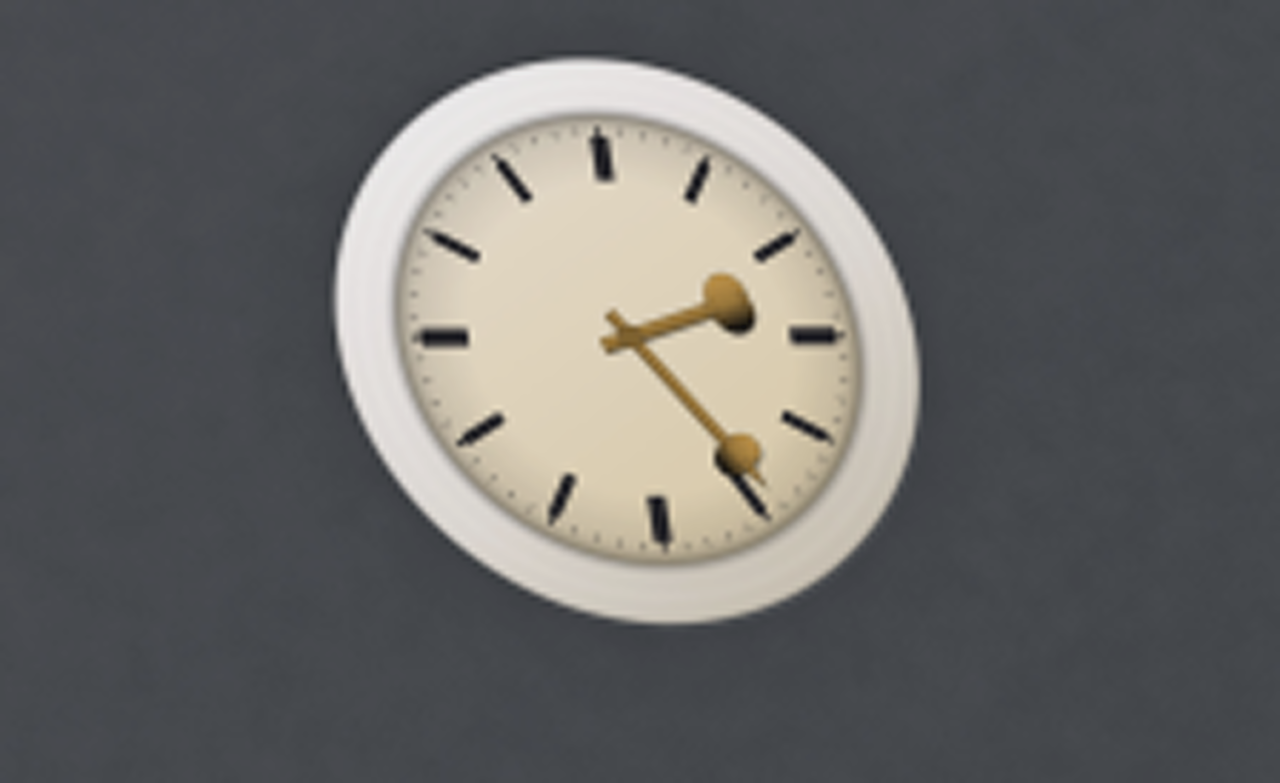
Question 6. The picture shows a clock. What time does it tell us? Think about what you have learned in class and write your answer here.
2:24
